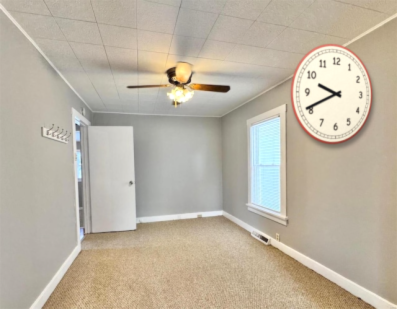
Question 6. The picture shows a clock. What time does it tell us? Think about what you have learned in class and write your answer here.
9:41
